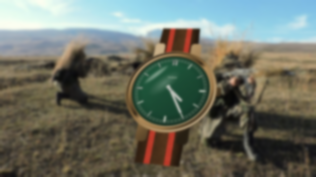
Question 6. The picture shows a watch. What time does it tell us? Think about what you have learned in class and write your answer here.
4:25
